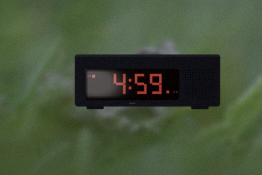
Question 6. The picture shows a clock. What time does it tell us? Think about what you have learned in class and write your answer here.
4:59
